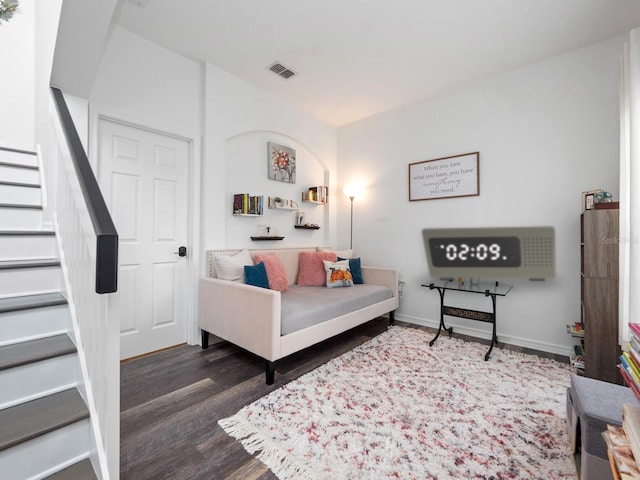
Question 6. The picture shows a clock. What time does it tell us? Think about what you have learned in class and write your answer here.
2:09
